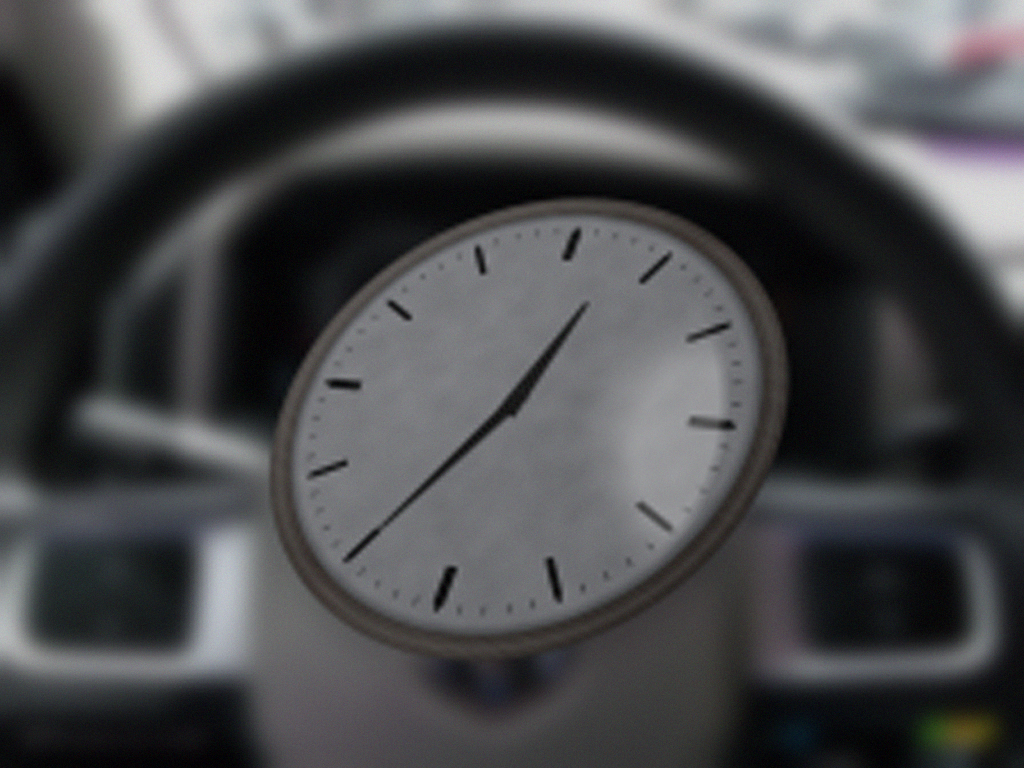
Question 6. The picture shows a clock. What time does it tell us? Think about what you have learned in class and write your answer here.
12:35
